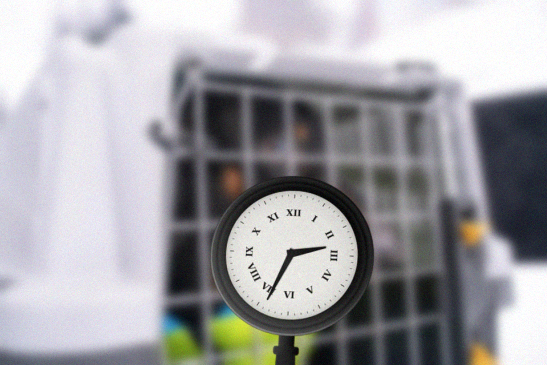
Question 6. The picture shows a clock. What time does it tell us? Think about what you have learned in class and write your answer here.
2:34
